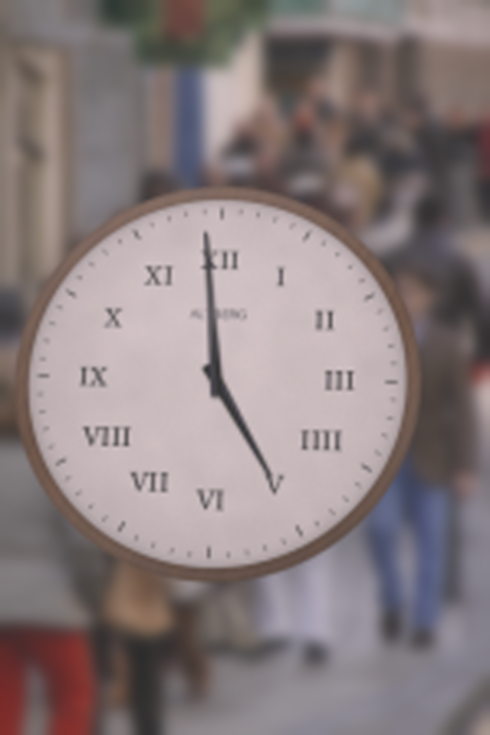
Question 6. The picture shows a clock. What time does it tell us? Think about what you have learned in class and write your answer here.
4:59
